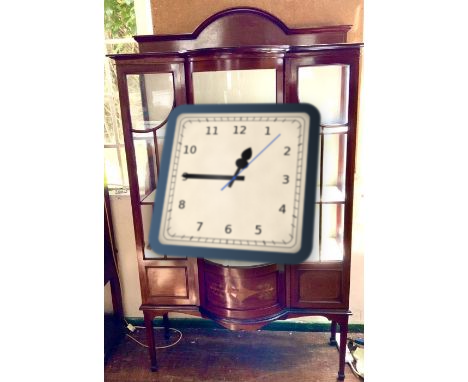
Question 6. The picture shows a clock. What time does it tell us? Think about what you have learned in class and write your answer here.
12:45:07
